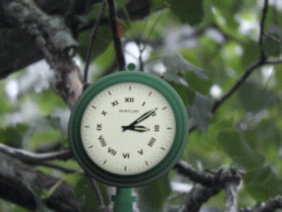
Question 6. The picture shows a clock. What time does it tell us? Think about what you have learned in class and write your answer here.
3:09
